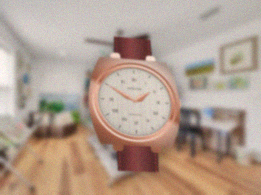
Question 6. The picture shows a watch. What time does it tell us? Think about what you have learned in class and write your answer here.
1:50
